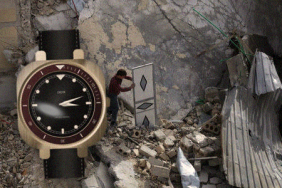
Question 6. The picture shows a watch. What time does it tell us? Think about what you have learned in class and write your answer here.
3:12
